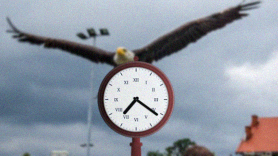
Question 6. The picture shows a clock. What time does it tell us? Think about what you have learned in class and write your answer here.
7:21
